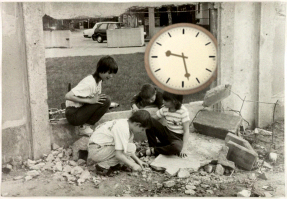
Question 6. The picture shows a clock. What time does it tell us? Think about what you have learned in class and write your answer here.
9:28
